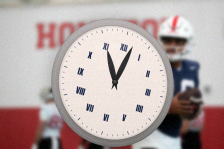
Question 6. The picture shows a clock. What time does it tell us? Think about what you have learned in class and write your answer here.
11:02
